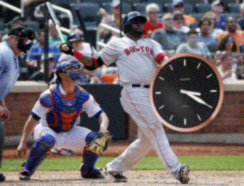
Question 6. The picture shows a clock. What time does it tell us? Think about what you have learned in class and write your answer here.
3:20
